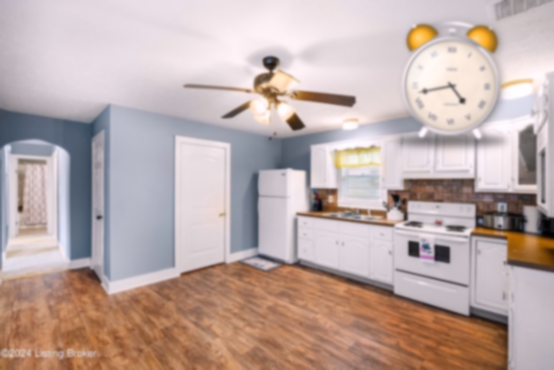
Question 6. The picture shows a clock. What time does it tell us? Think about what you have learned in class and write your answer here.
4:43
